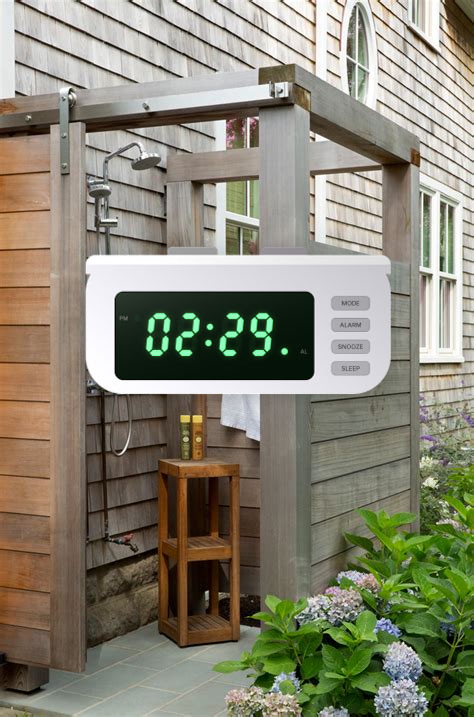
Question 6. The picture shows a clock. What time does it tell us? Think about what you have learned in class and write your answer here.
2:29
